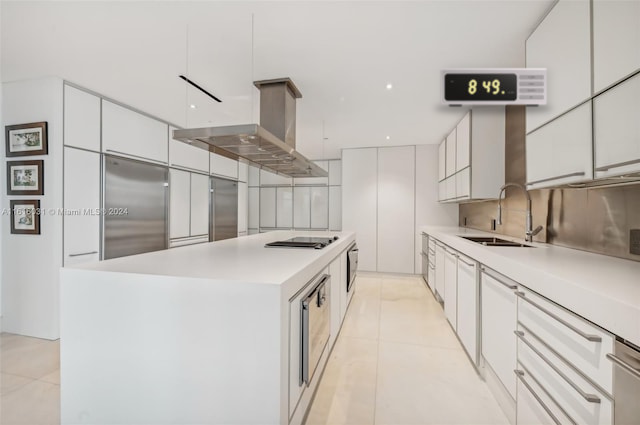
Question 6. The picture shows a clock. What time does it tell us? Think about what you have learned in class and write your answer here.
8:49
